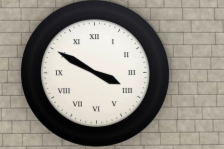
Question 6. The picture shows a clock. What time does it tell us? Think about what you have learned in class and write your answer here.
3:50
